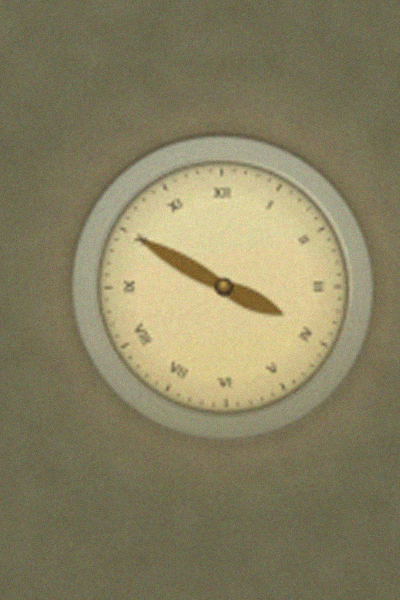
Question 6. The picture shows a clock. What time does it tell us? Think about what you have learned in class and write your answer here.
3:50
